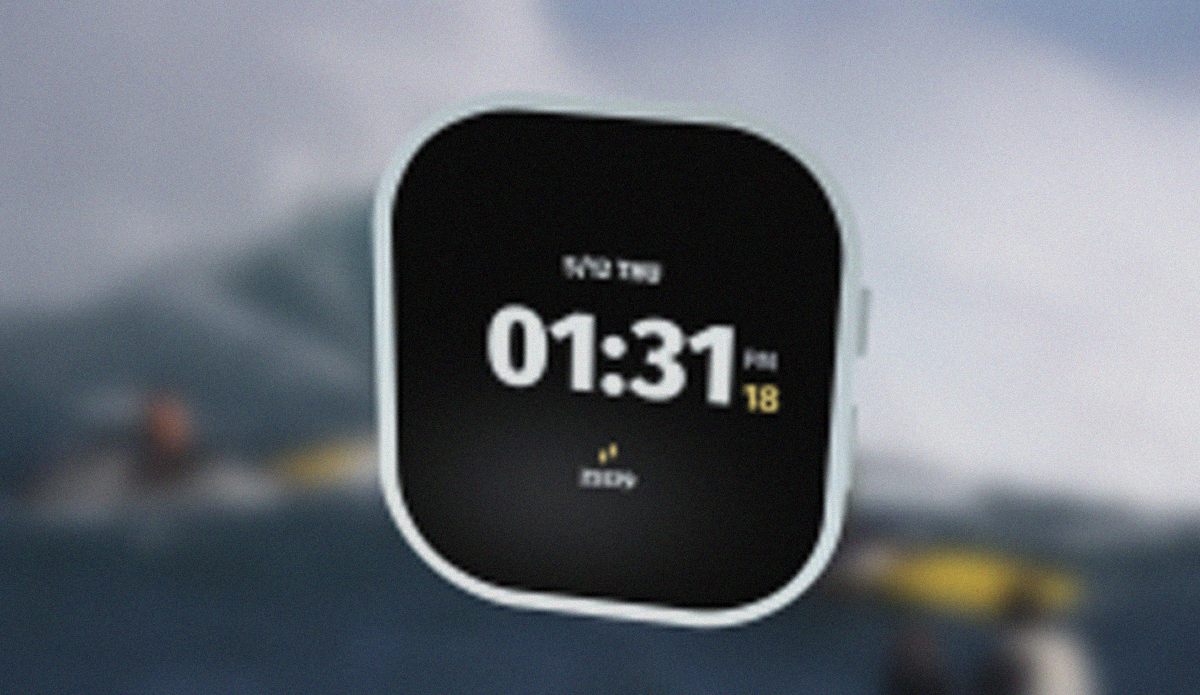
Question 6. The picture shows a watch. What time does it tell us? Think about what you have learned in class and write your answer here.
1:31
